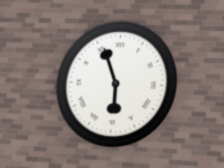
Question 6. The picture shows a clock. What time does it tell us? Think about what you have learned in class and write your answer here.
5:56
